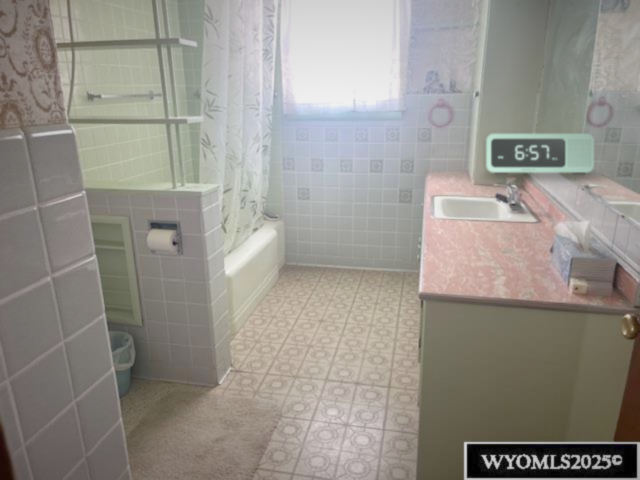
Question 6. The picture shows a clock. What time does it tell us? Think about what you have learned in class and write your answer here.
6:57
